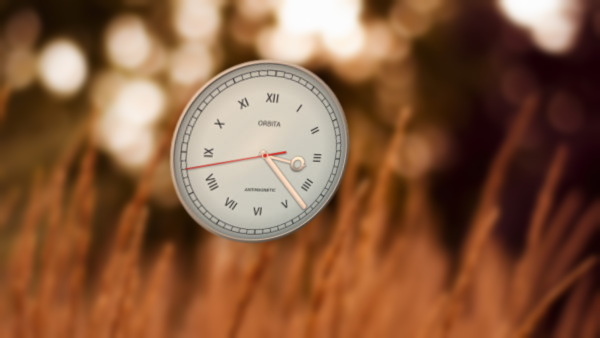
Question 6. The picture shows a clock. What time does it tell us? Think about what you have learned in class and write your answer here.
3:22:43
